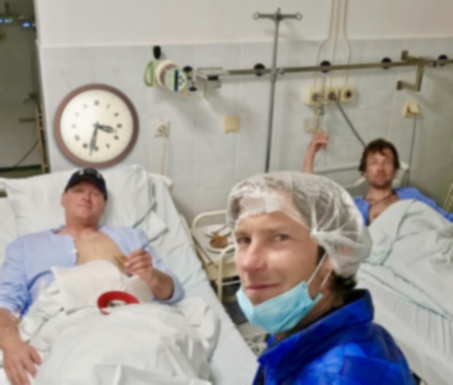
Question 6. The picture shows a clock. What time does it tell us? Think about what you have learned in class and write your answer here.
3:32
